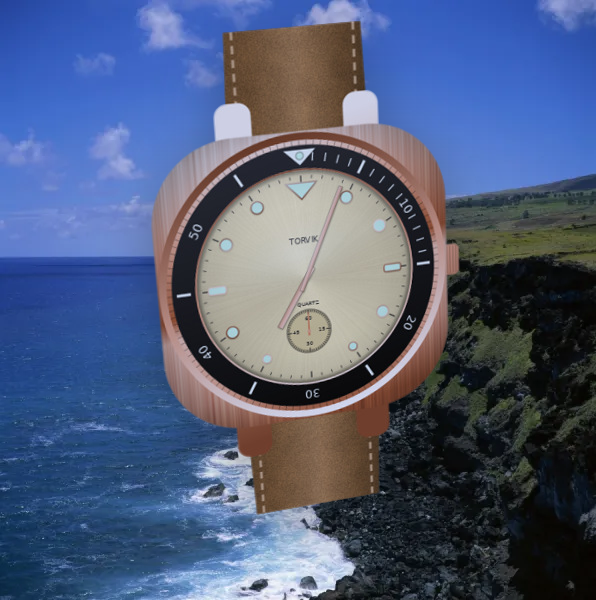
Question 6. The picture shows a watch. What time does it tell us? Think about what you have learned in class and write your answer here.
7:04
